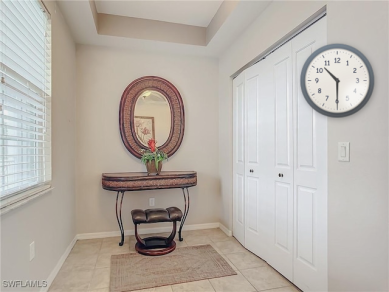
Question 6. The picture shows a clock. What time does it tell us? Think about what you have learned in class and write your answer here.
10:30
